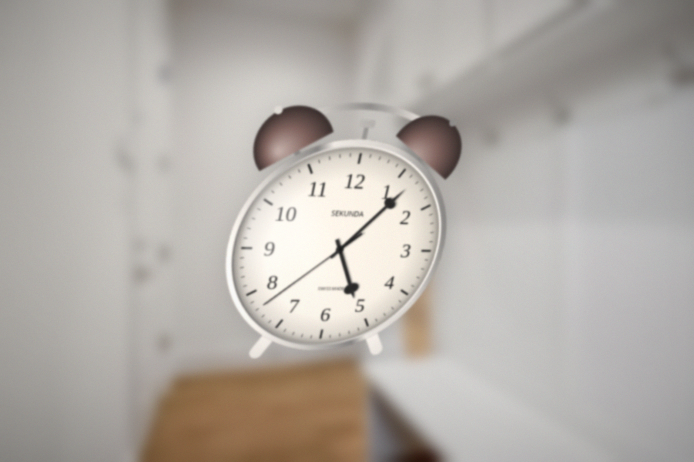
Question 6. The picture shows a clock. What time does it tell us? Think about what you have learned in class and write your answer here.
5:06:38
